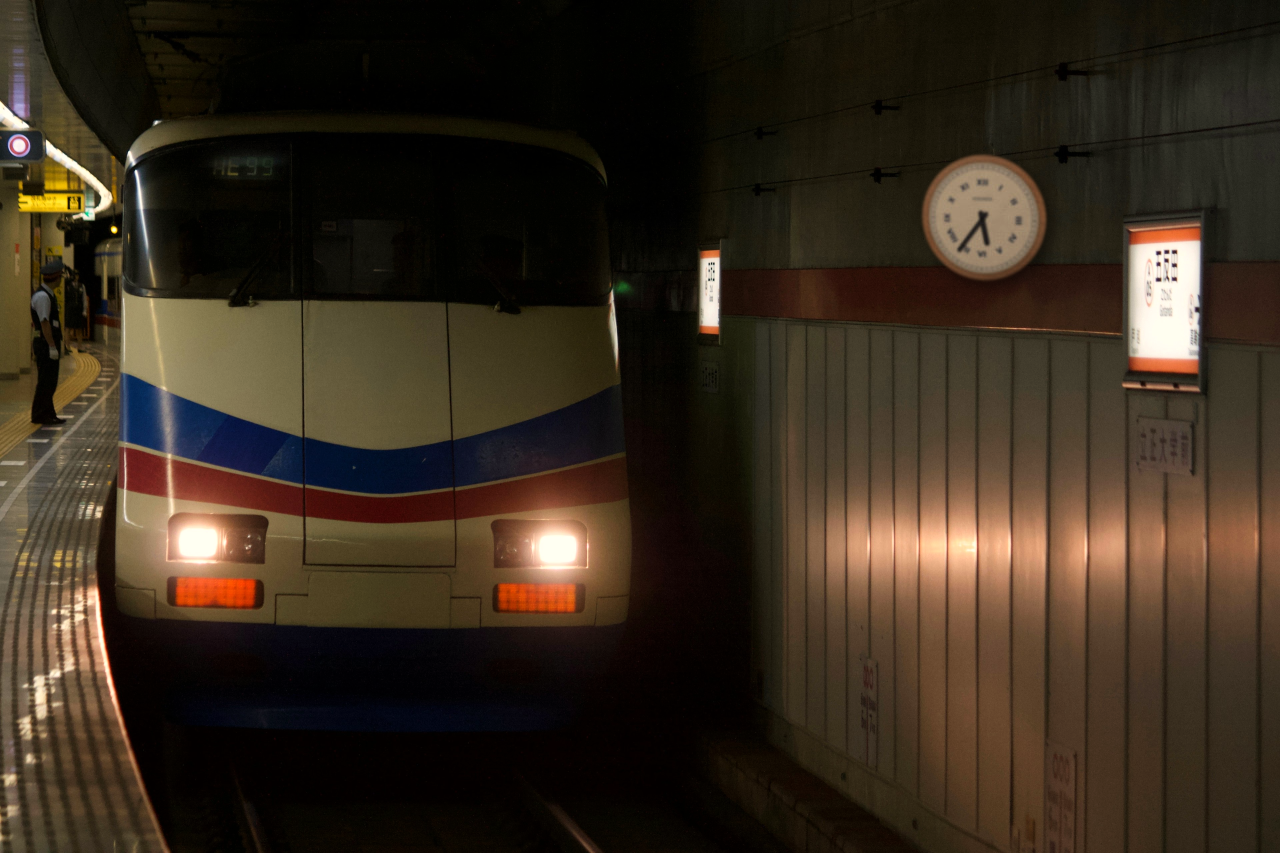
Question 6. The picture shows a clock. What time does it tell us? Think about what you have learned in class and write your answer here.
5:36
